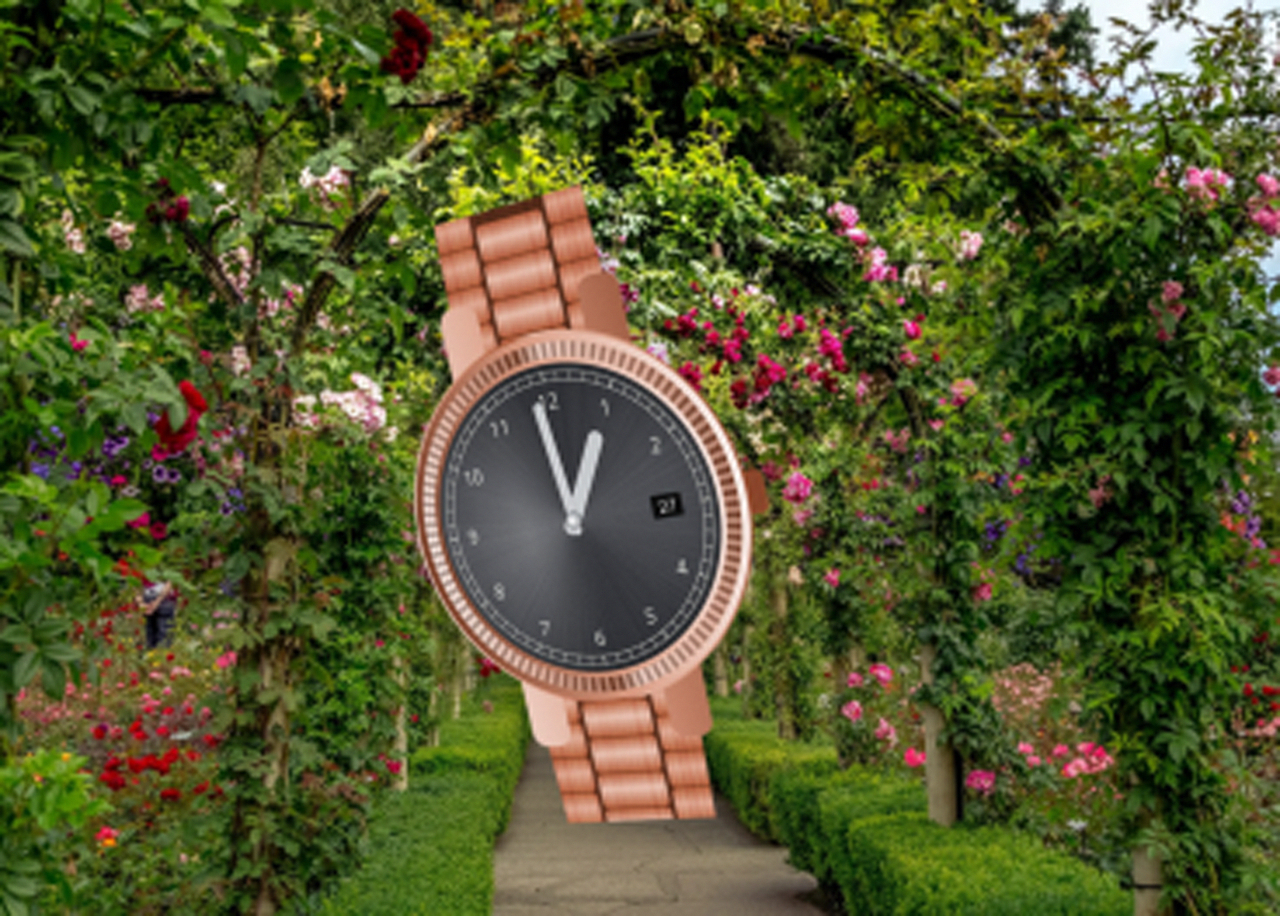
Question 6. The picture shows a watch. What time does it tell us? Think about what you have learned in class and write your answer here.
12:59
